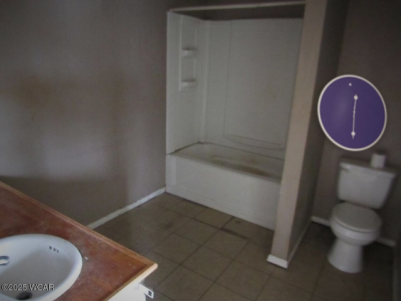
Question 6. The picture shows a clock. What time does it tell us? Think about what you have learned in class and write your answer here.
12:32
